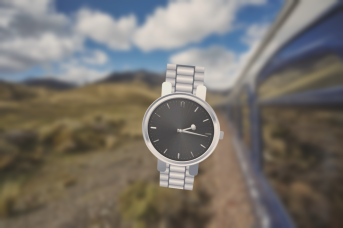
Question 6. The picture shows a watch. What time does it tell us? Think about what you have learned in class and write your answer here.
2:16
